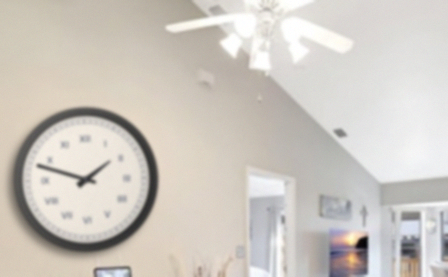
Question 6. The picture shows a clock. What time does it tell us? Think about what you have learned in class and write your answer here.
1:48
